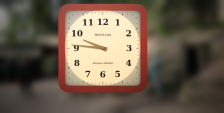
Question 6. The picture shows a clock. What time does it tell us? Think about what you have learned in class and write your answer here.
9:46
